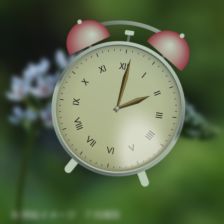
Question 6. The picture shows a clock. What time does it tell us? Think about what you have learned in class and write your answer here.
2:01
